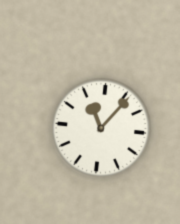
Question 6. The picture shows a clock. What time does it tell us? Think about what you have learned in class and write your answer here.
11:06
